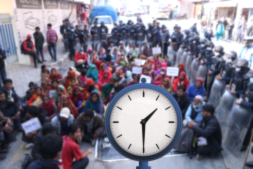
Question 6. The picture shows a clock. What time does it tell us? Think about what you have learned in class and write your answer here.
1:30
